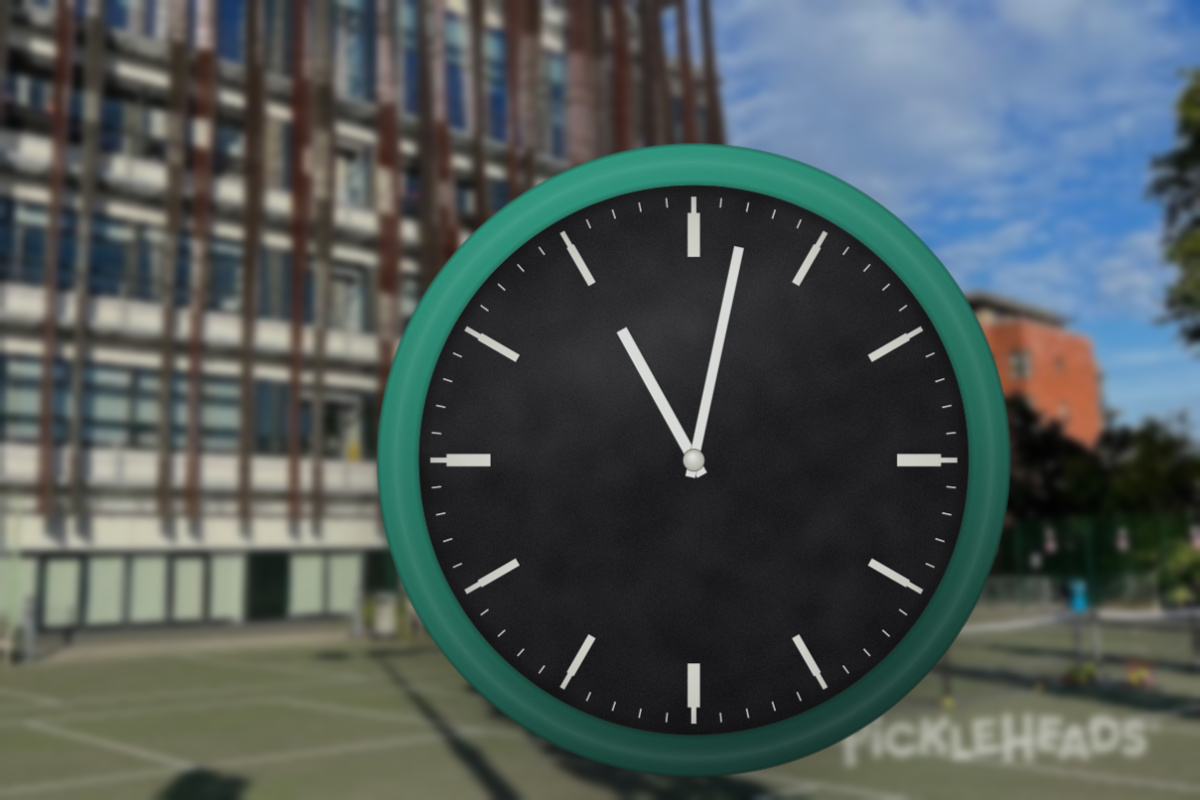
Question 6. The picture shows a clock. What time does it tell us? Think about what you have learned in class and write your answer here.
11:02
